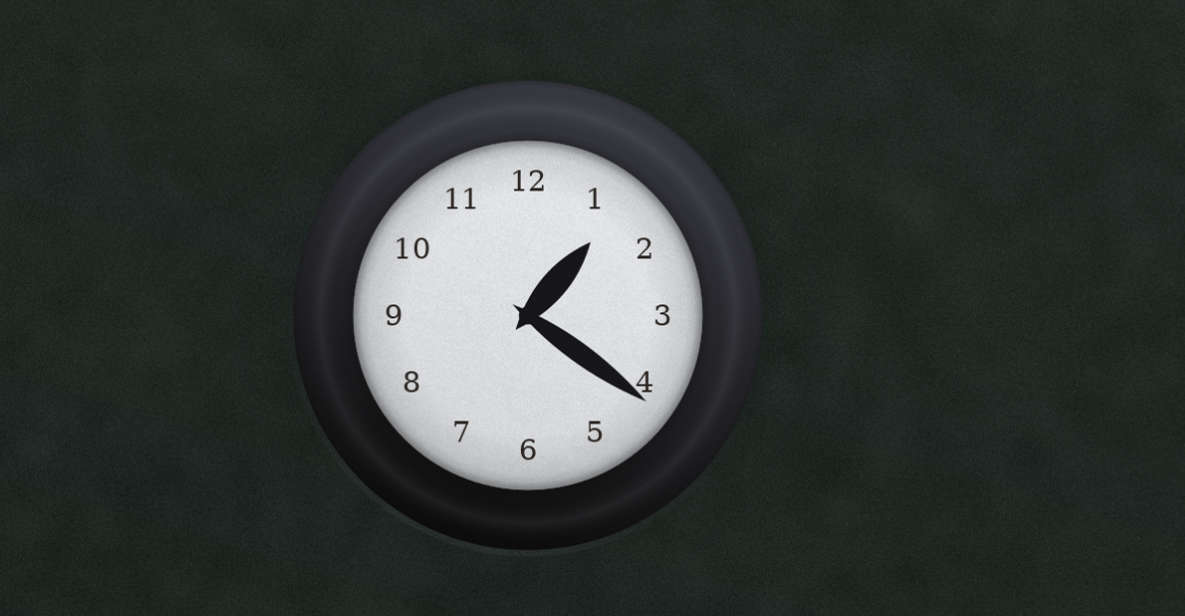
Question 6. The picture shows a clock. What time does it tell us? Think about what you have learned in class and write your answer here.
1:21
